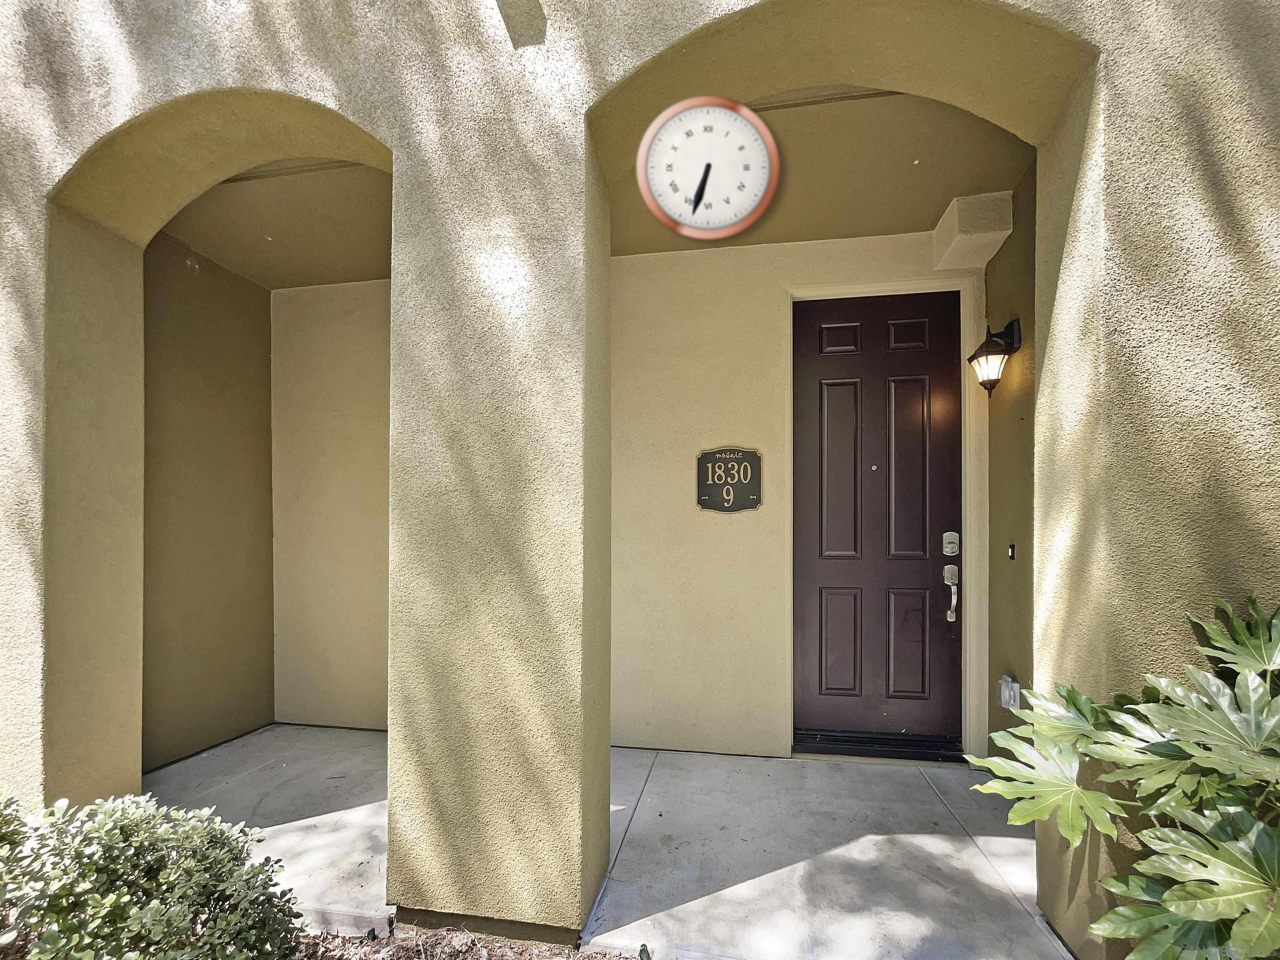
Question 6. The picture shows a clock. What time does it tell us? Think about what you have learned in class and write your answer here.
6:33
